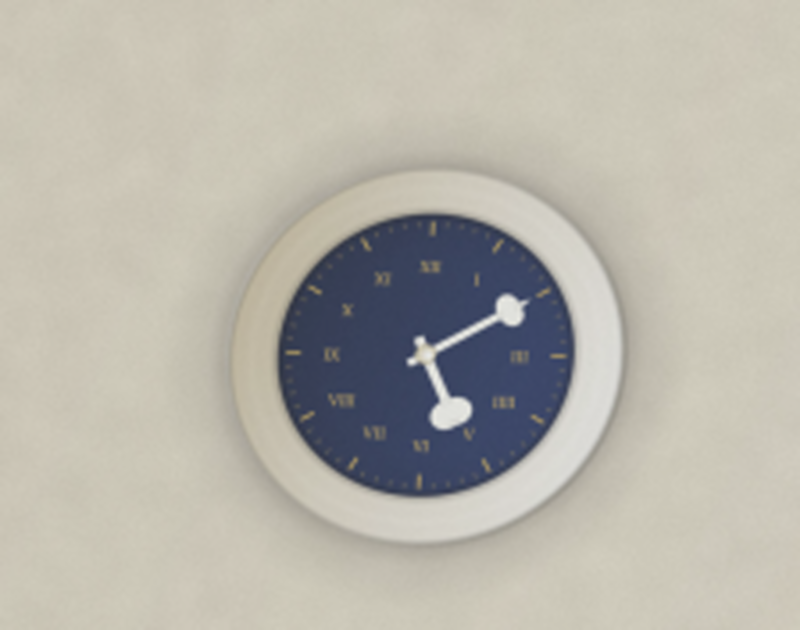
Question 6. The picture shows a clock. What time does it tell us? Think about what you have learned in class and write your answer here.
5:10
